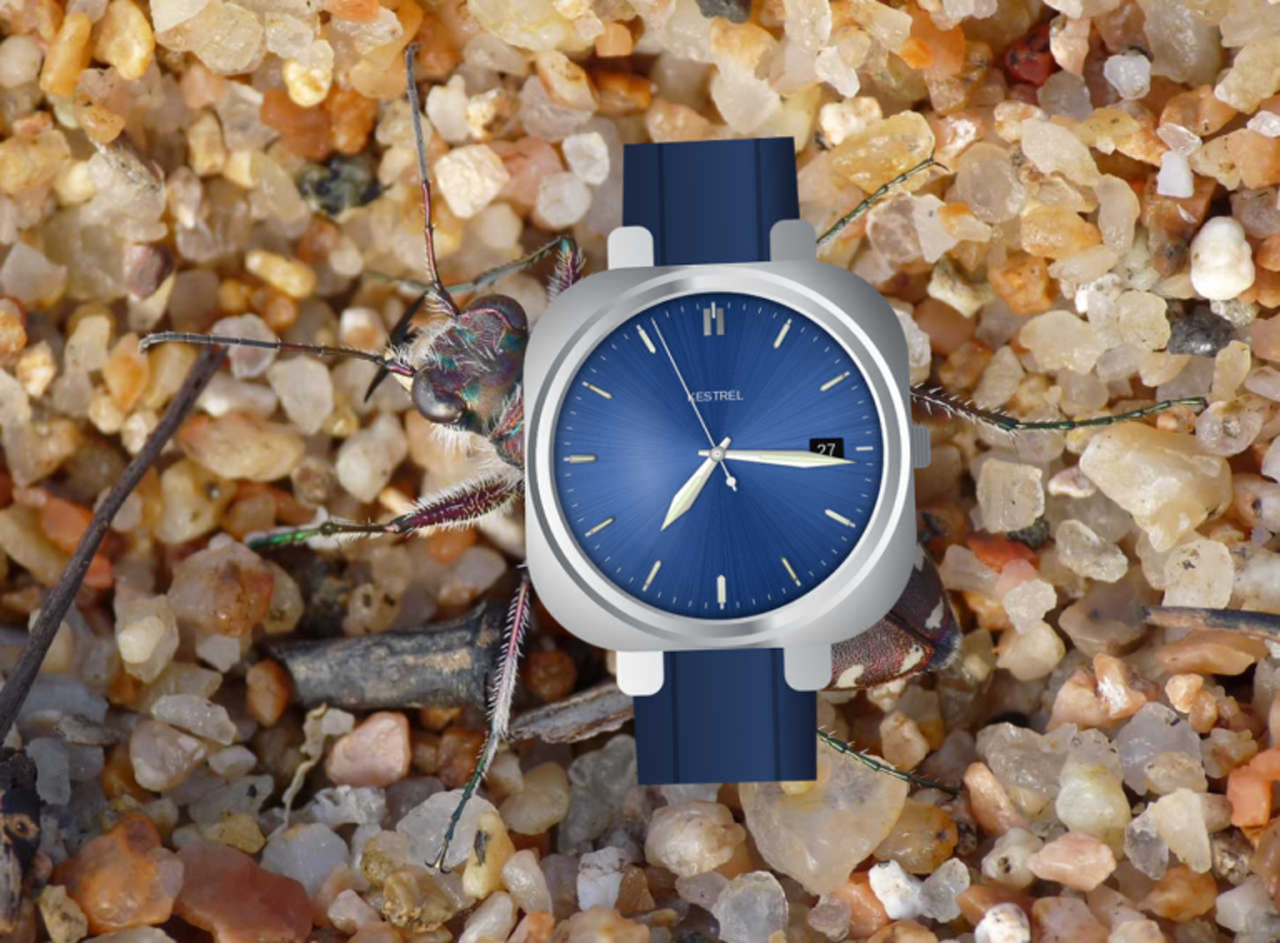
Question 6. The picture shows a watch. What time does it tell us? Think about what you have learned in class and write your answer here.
7:15:56
